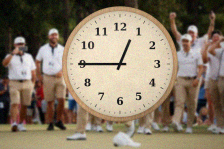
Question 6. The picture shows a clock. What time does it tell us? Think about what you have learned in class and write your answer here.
12:45
